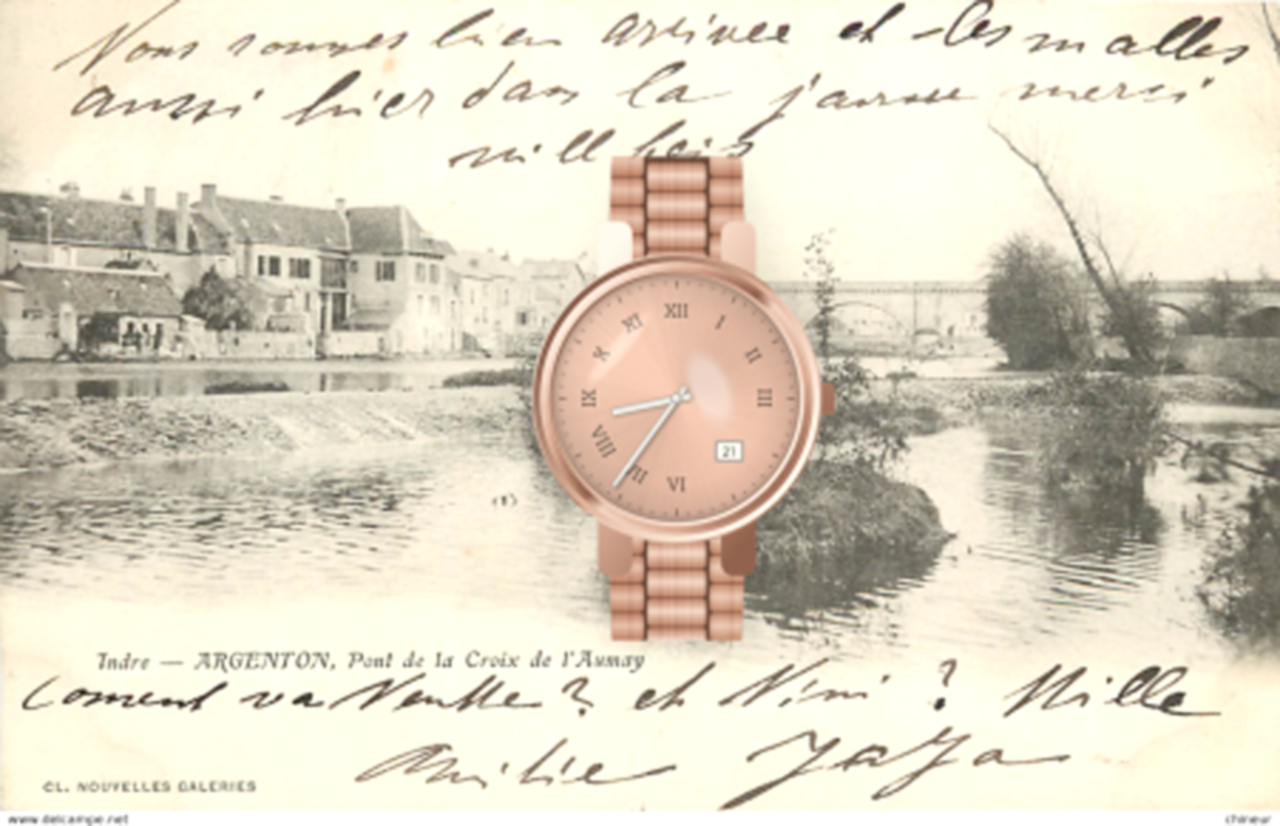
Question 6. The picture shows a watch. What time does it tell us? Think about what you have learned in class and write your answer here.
8:36
